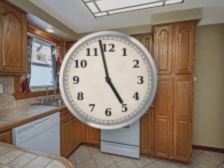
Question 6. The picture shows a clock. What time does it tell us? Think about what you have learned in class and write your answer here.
4:58
